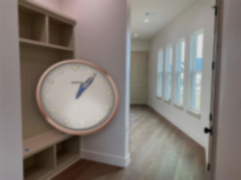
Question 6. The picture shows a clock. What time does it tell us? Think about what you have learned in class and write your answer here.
1:07
